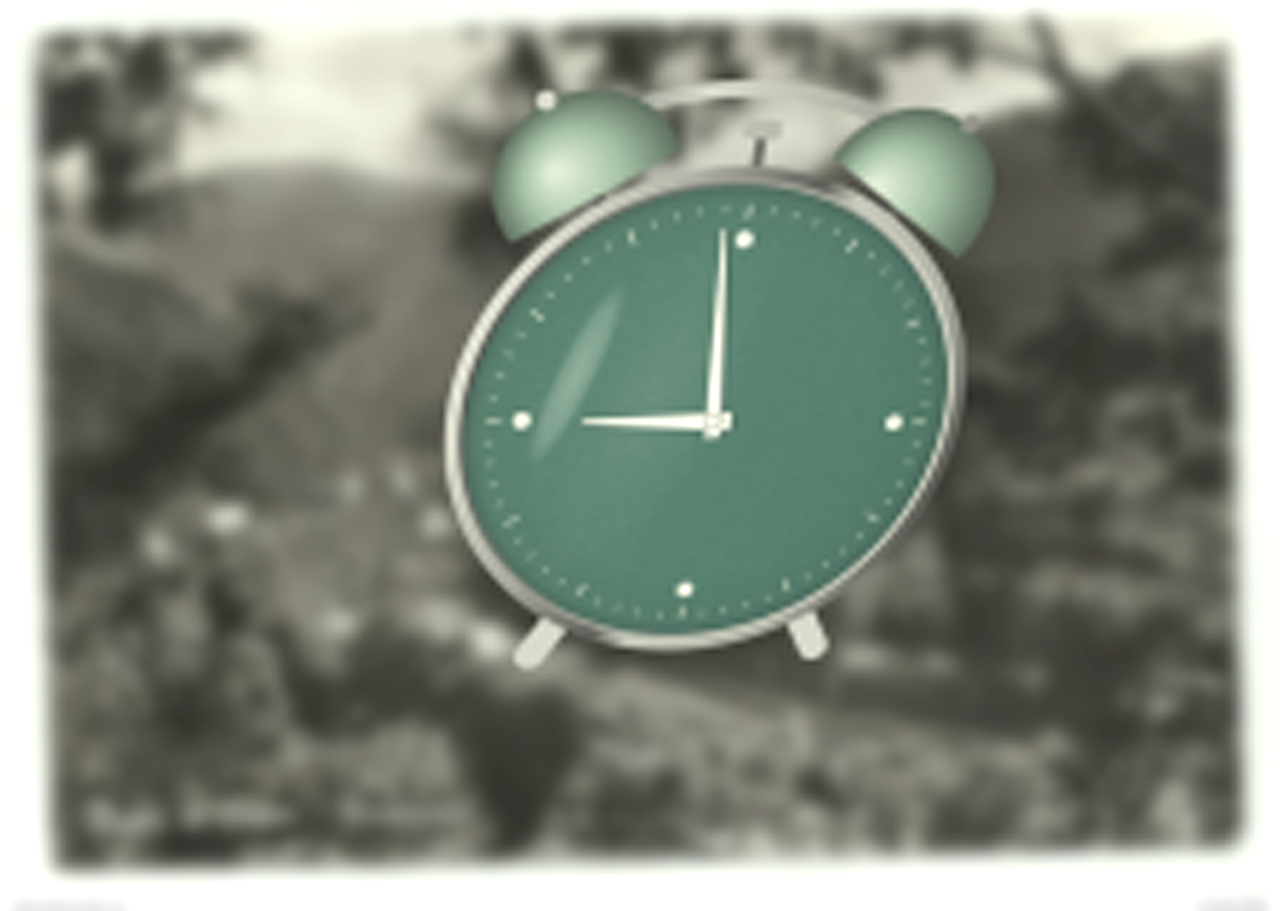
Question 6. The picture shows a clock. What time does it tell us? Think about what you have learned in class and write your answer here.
8:59
